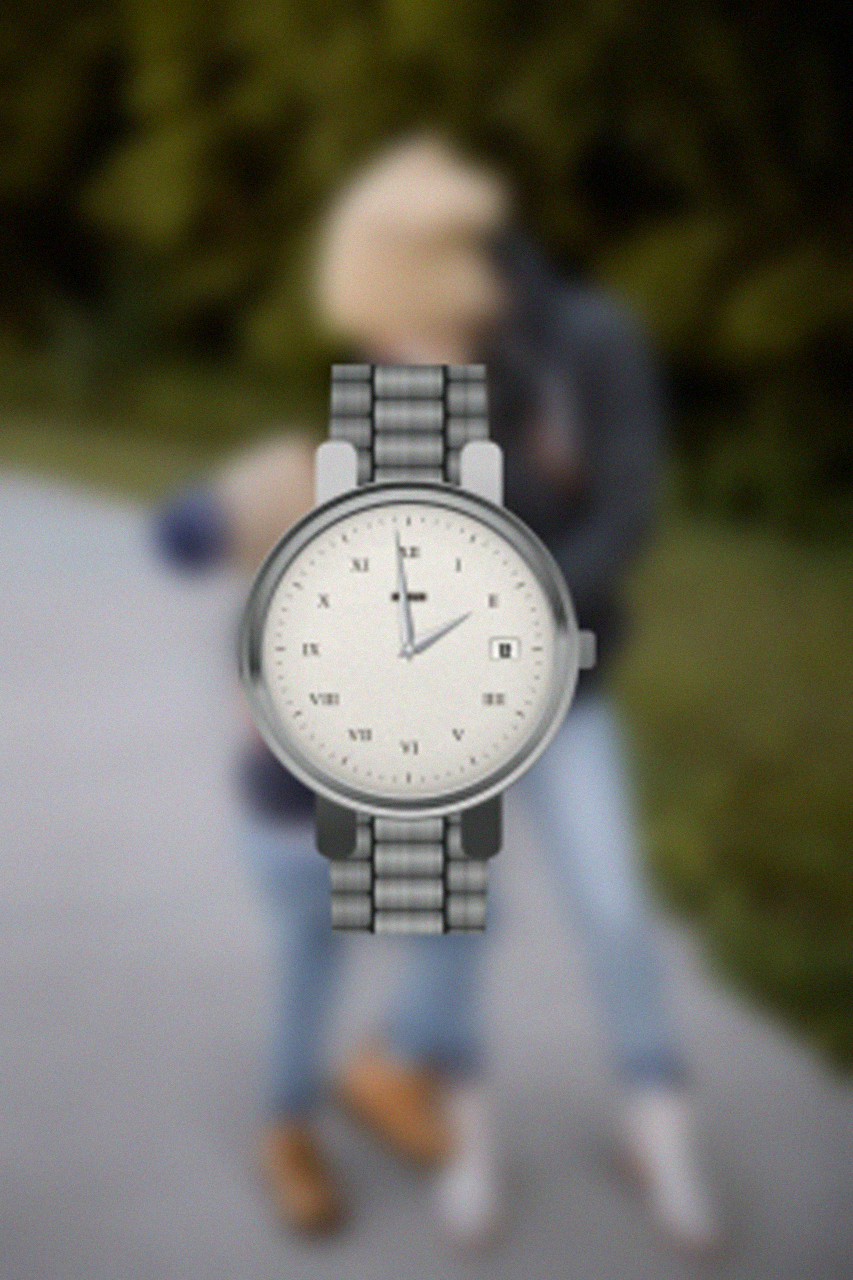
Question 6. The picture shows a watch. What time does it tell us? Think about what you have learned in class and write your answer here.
1:59
